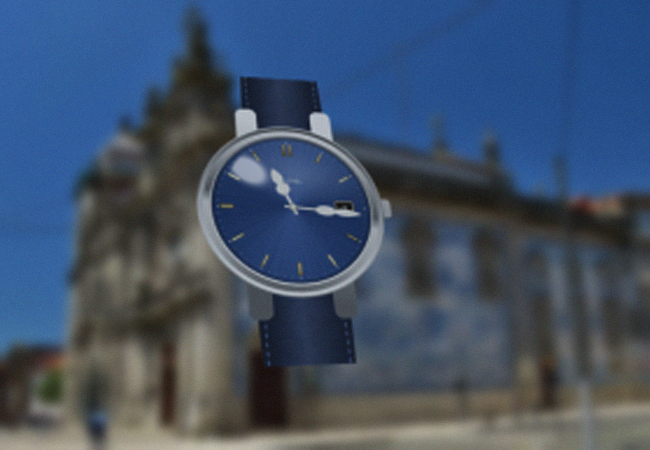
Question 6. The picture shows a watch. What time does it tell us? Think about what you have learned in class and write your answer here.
11:16
